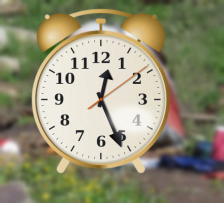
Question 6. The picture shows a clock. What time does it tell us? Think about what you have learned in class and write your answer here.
12:26:09
